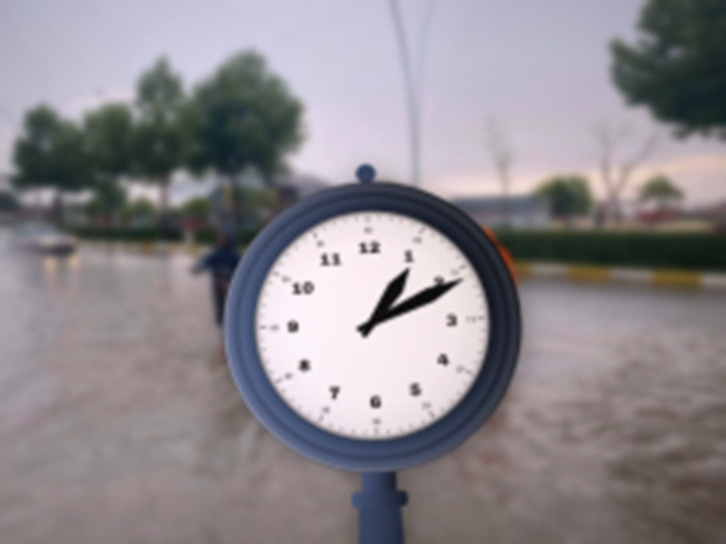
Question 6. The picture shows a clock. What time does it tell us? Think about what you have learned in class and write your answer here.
1:11
